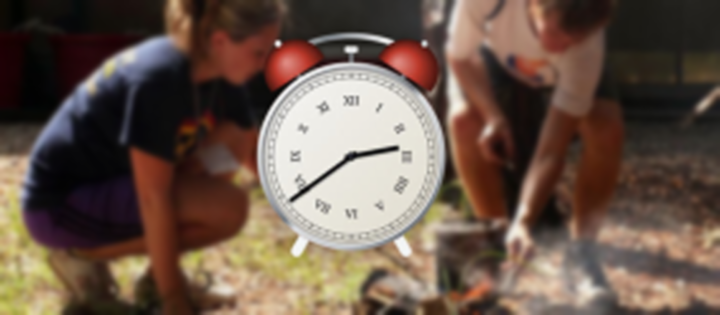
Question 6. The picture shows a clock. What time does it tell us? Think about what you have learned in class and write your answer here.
2:39
